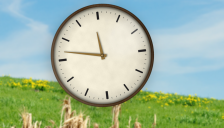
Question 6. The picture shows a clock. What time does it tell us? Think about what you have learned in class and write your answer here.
11:47
